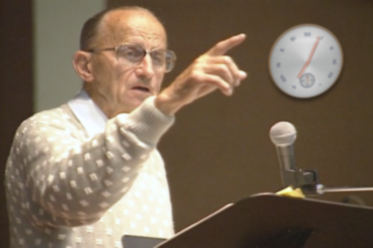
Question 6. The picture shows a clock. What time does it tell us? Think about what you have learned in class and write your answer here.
7:04
